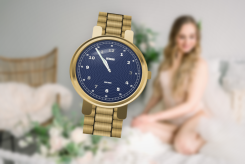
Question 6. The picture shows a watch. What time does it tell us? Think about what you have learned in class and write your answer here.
10:54
